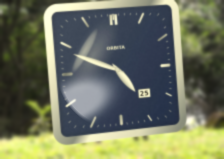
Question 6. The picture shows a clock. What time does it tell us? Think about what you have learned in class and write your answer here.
4:49
